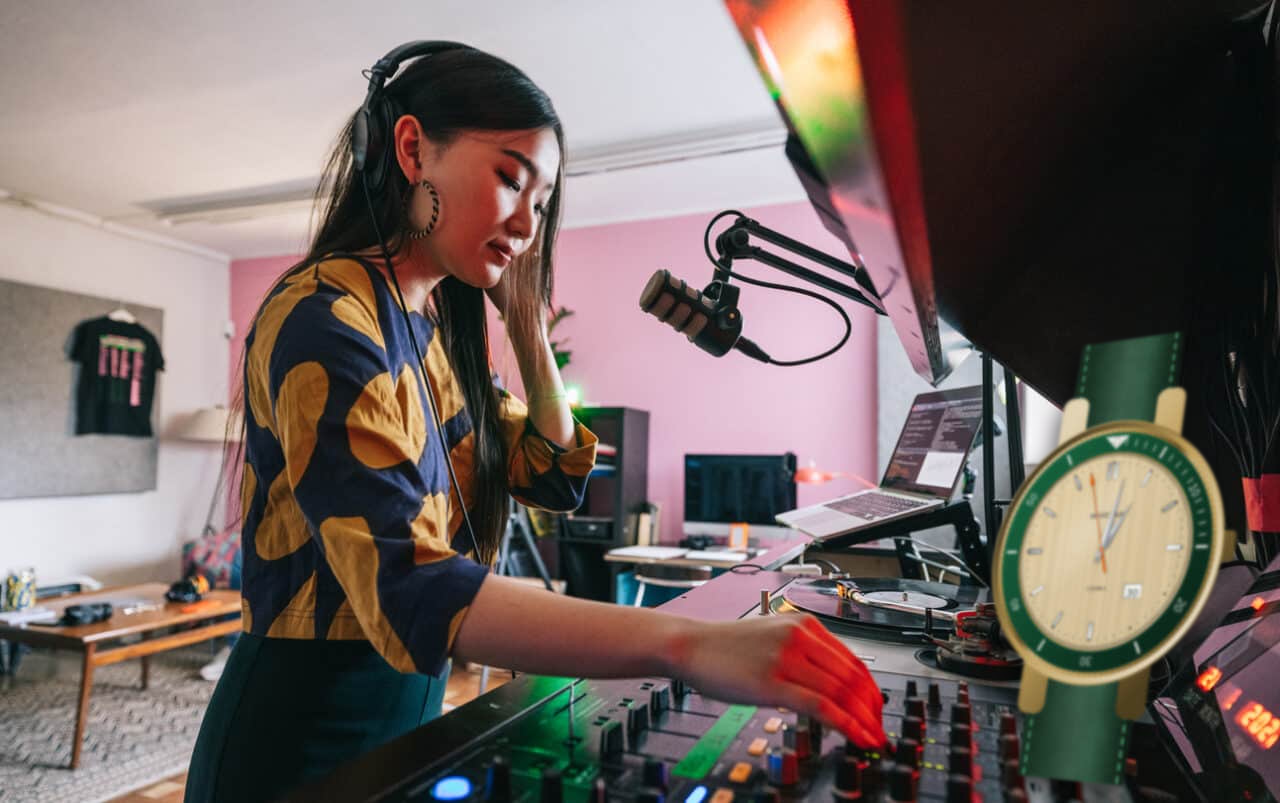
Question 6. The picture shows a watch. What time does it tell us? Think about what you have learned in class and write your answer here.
1:01:57
